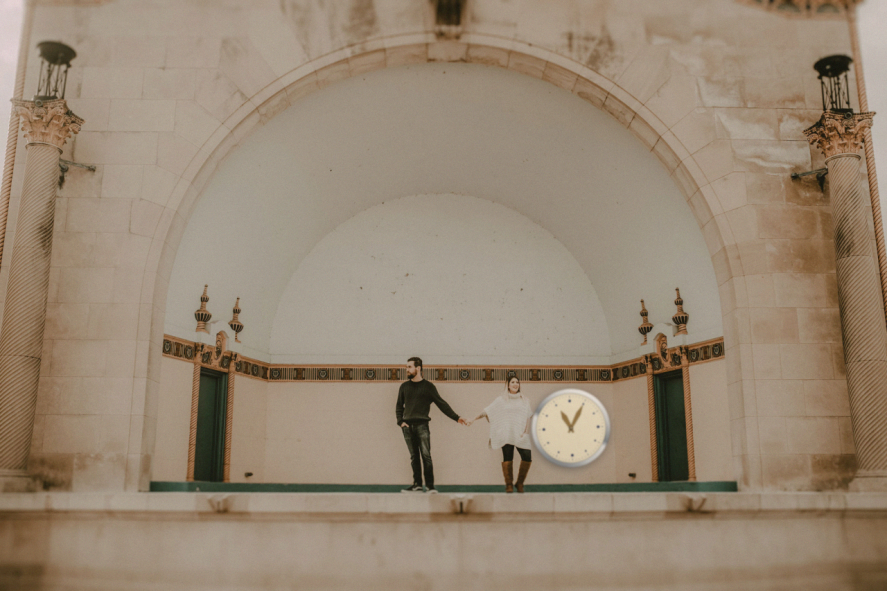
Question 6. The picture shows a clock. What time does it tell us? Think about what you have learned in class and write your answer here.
11:05
